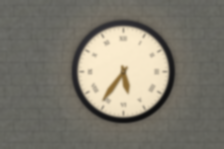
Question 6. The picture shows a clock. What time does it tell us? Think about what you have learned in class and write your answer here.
5:36
